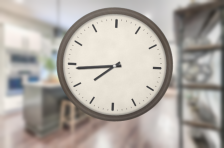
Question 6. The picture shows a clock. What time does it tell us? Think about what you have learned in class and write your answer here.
7:44
